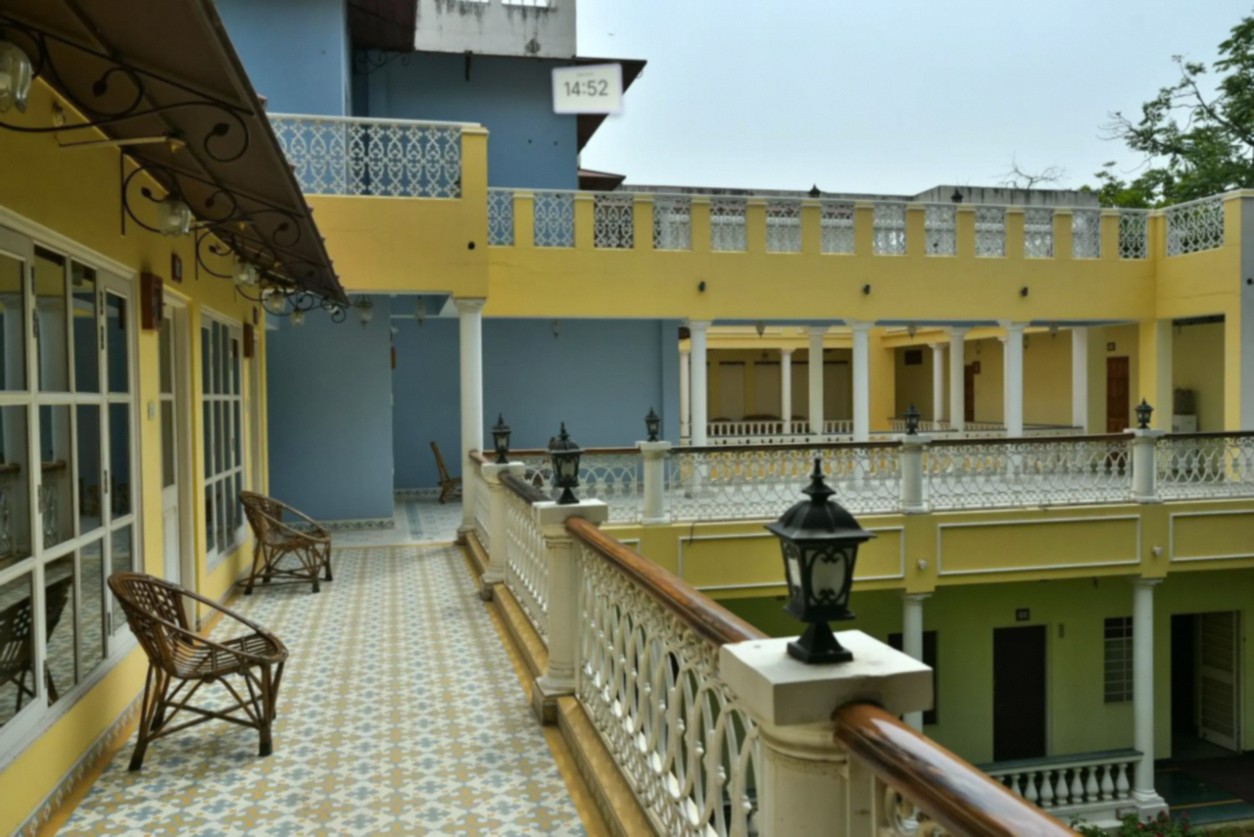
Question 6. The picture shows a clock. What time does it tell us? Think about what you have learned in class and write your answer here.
14:52
